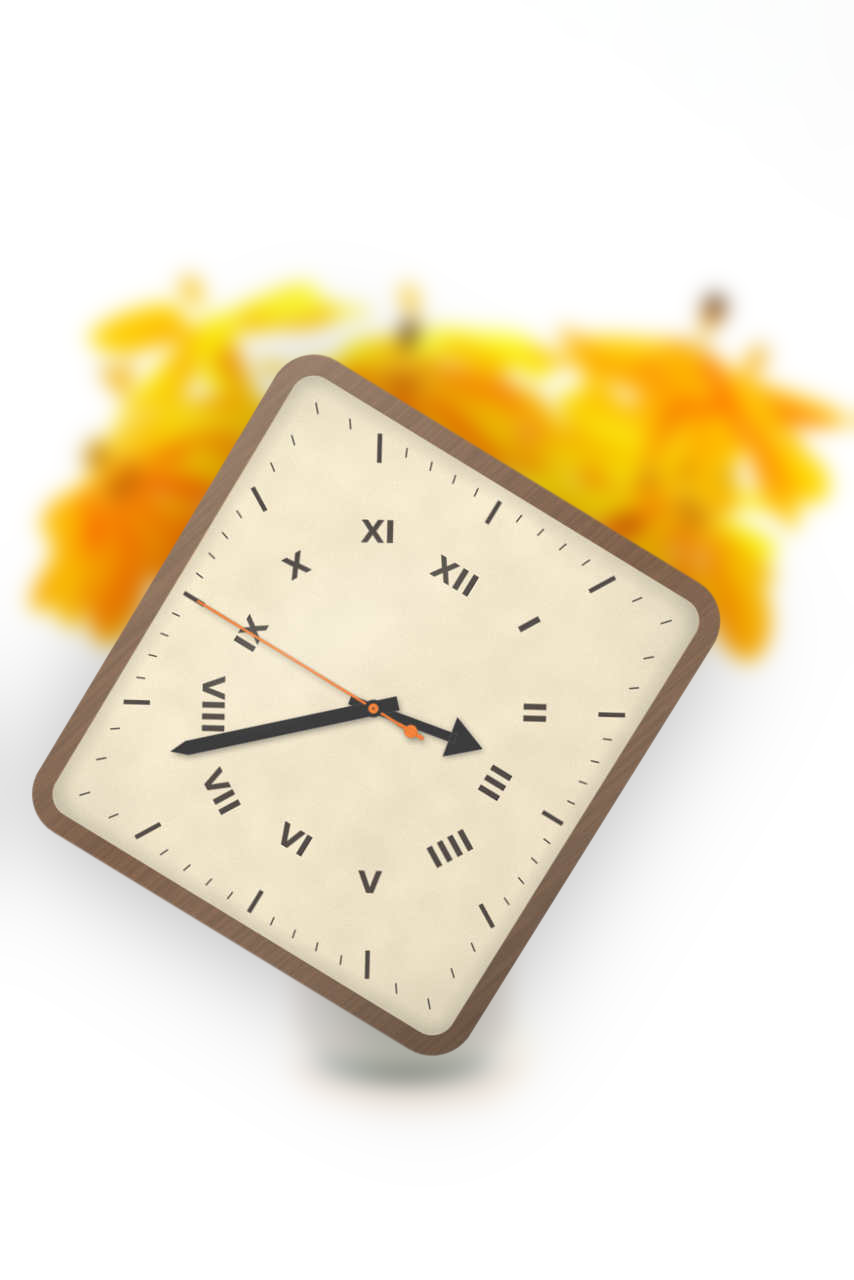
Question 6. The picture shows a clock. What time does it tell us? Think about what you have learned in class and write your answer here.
2:37:45
